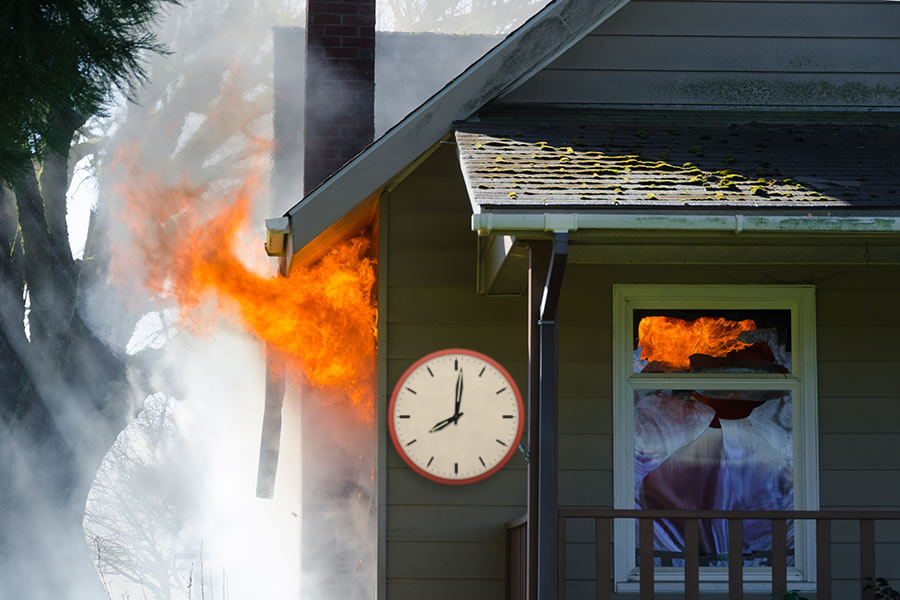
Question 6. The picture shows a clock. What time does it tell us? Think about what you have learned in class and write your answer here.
8:01
